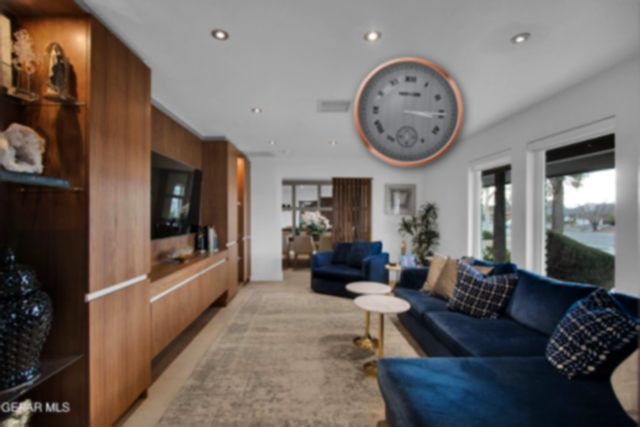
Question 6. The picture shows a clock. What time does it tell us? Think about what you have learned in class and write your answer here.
3:15
